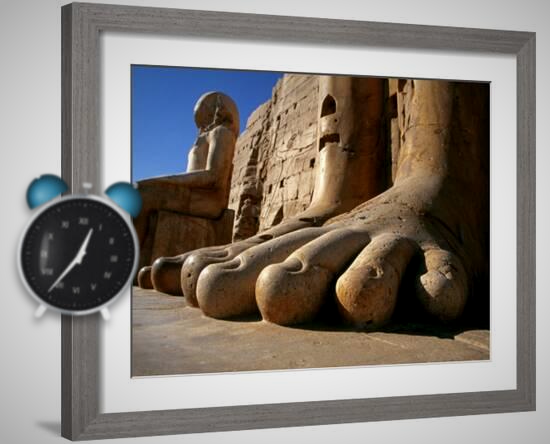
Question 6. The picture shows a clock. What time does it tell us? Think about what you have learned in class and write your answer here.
12:36
